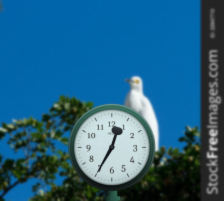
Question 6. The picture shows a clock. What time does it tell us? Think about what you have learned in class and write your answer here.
12:35
